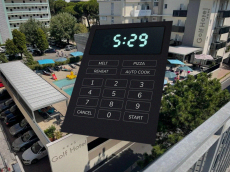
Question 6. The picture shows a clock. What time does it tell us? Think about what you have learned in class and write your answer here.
5:29
